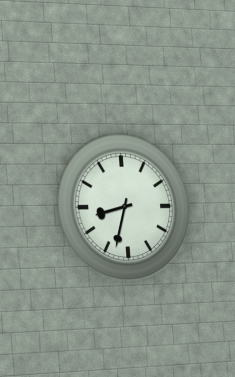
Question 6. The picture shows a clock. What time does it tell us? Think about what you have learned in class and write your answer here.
8:33
